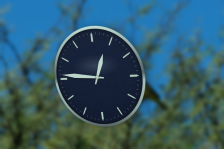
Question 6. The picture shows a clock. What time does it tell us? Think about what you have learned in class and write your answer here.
12:46
